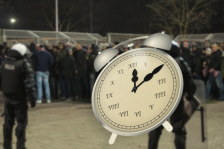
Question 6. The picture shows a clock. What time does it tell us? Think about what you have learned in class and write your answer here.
12:10
